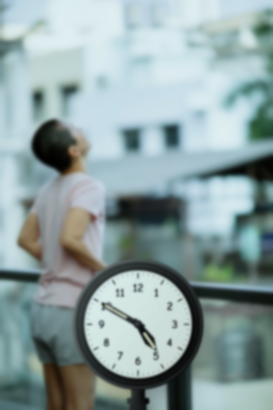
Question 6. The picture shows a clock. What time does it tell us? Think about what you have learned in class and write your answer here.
4:50
